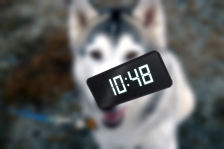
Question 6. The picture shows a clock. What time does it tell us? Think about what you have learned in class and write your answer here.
10:48
